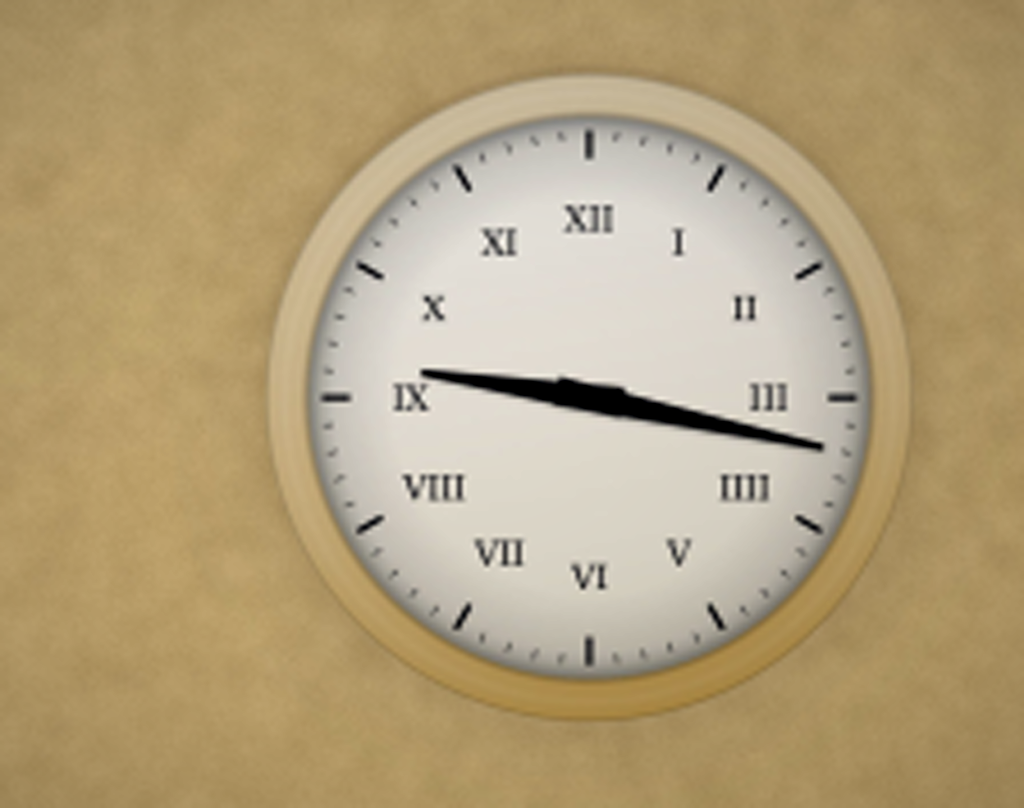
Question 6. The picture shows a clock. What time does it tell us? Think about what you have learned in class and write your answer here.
9:17
